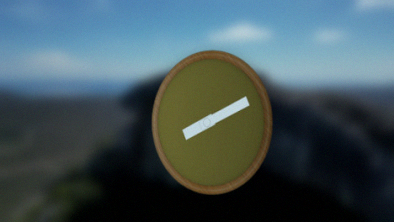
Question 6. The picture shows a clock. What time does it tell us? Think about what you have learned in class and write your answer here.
8:11
